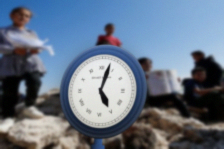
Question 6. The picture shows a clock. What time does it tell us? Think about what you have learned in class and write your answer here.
5:03
